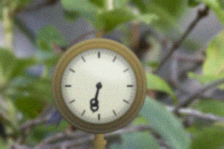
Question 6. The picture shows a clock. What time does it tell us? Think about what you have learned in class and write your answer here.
6:32
